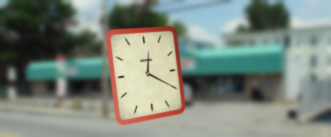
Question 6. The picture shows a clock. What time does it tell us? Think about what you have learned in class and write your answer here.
12:20
